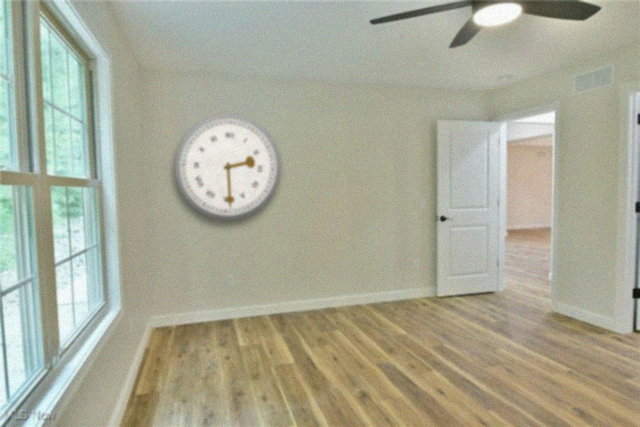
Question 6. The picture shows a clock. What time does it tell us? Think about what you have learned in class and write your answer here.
2:29
